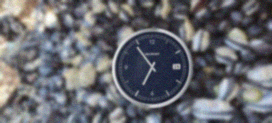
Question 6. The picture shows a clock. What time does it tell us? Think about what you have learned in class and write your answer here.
6:54
